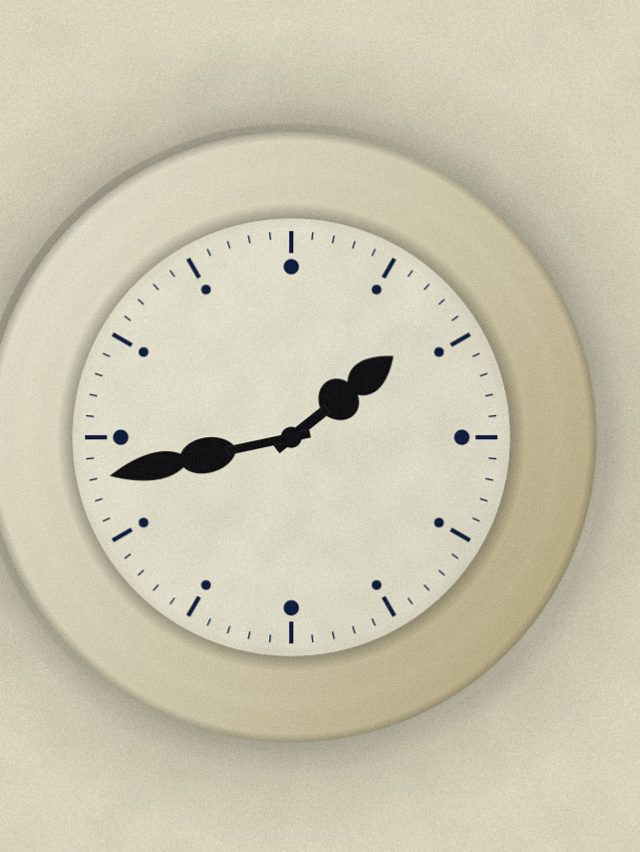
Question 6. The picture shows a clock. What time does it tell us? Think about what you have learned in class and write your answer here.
1:43
